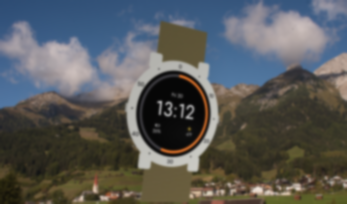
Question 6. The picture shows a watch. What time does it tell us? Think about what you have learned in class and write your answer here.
13:12
